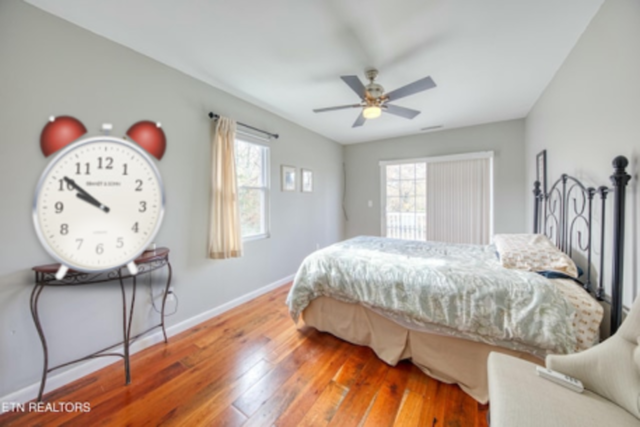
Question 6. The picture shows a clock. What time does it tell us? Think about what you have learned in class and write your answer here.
9:51
